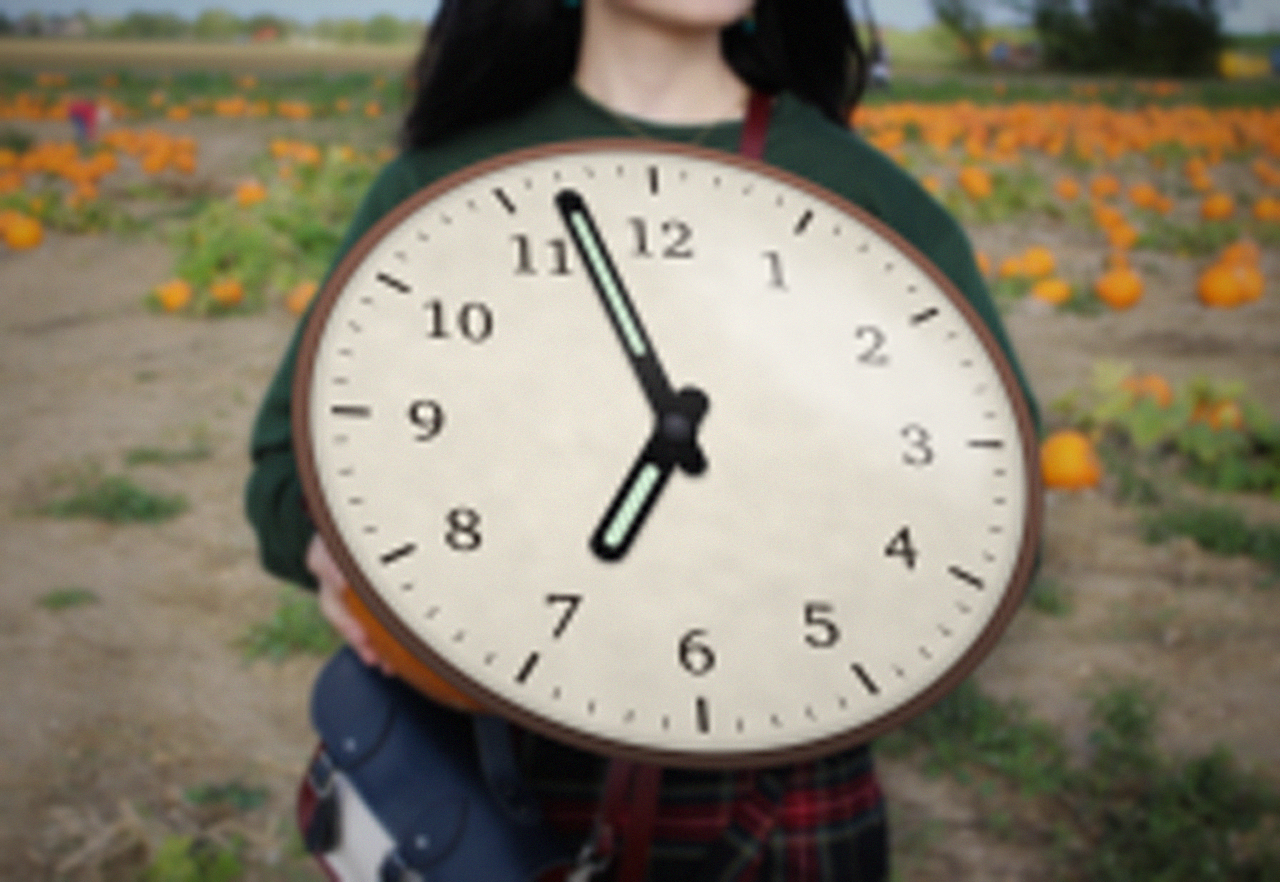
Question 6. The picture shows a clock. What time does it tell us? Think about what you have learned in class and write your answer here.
6:57
